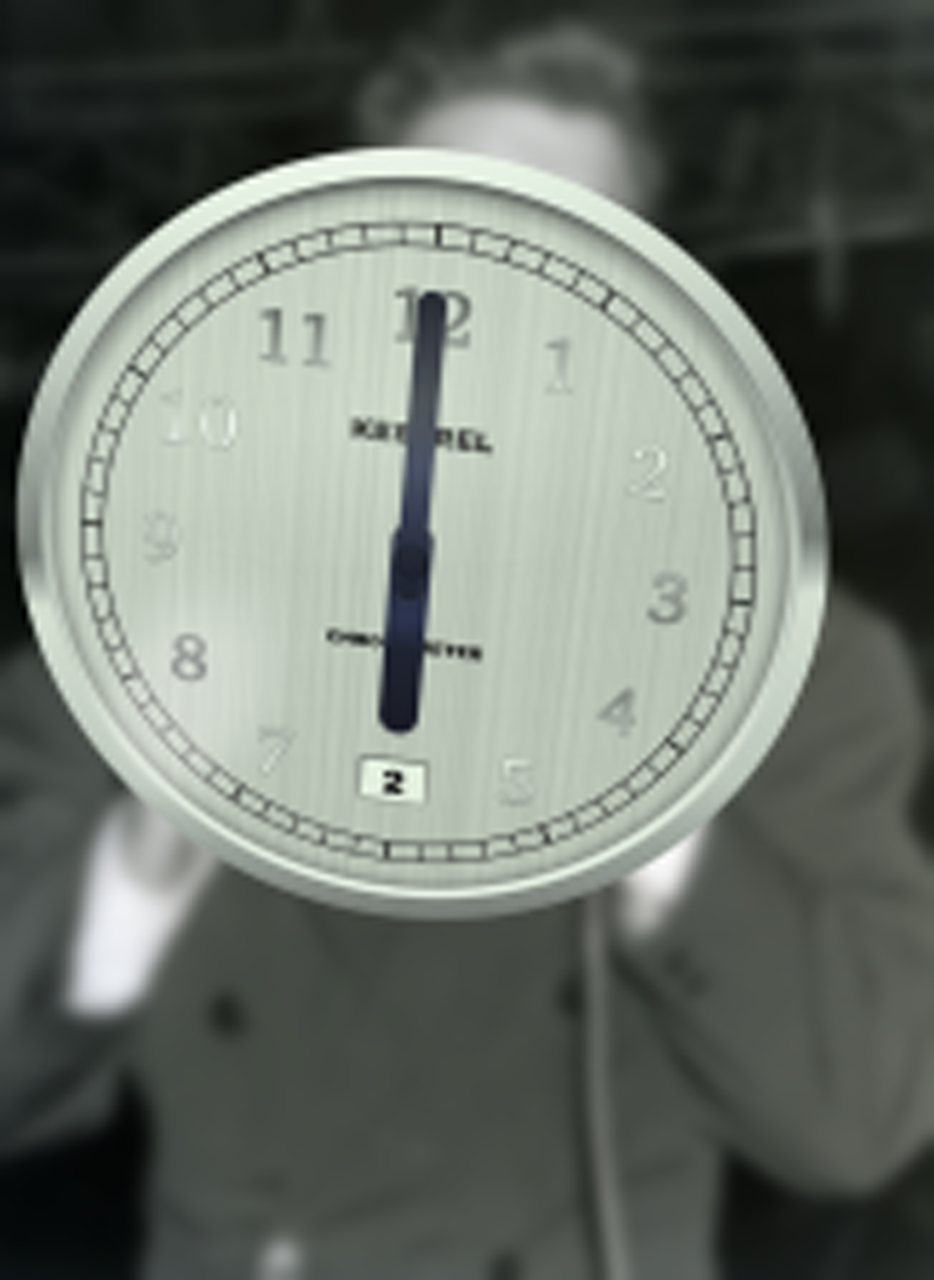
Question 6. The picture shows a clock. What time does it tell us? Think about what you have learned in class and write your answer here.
6:00
